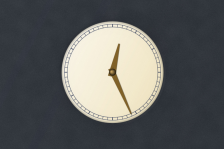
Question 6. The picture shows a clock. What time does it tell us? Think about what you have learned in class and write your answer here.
12:26
